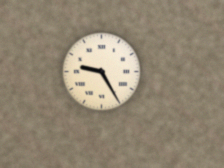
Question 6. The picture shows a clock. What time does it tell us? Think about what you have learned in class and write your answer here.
9:25
